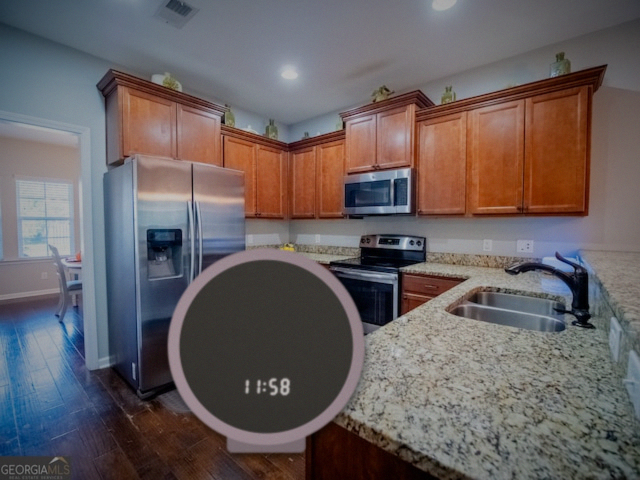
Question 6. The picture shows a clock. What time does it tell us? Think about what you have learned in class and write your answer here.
11:58
